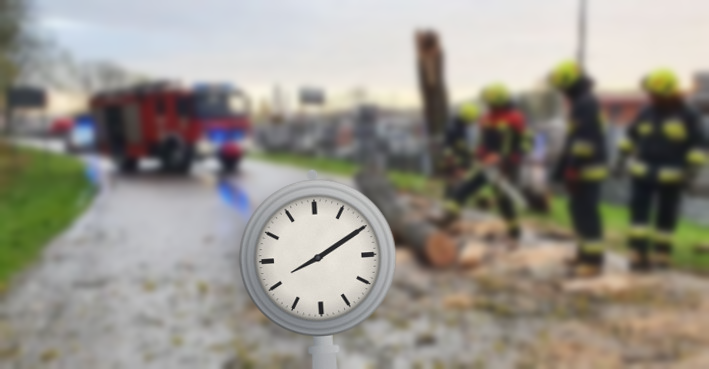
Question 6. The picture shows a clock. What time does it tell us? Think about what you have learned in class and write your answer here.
8:10
